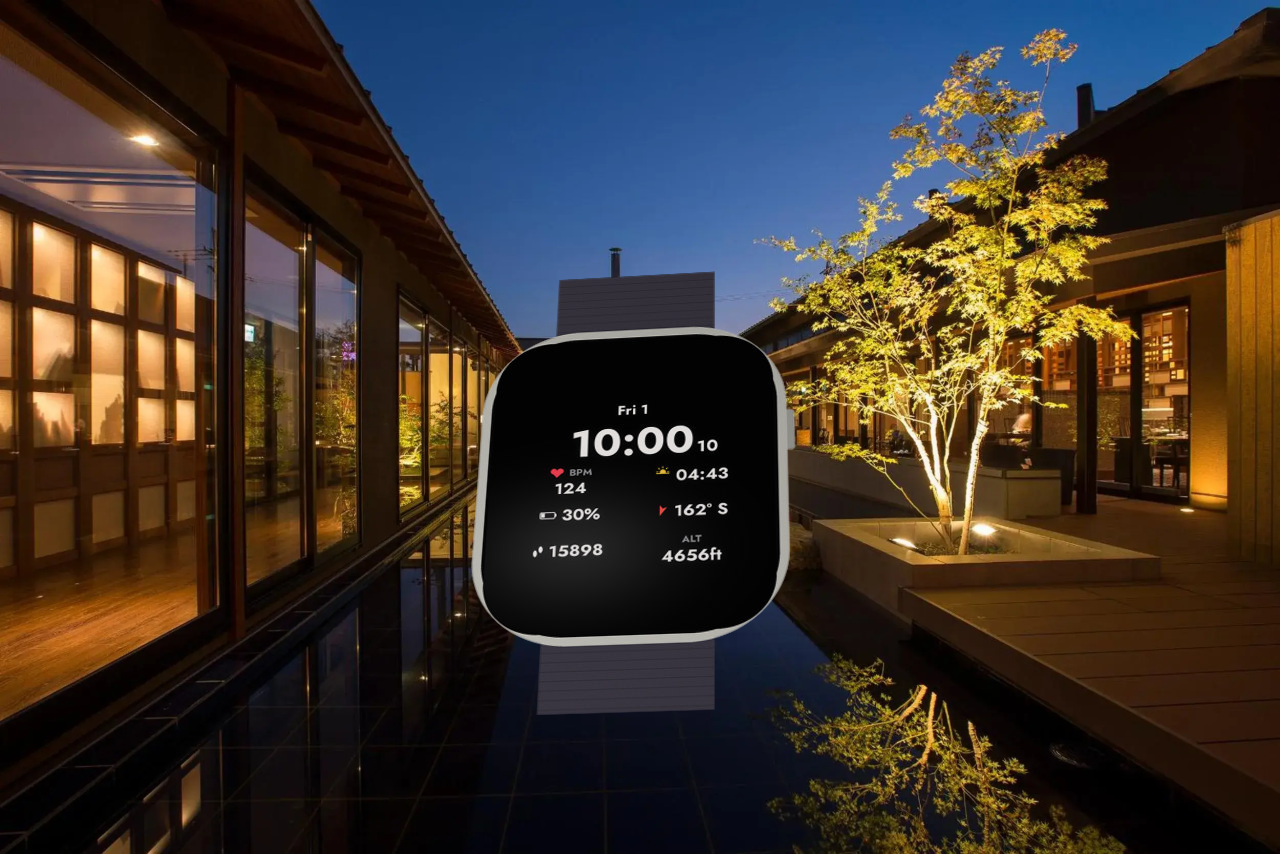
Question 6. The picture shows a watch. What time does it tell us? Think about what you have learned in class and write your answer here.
10:00:10
